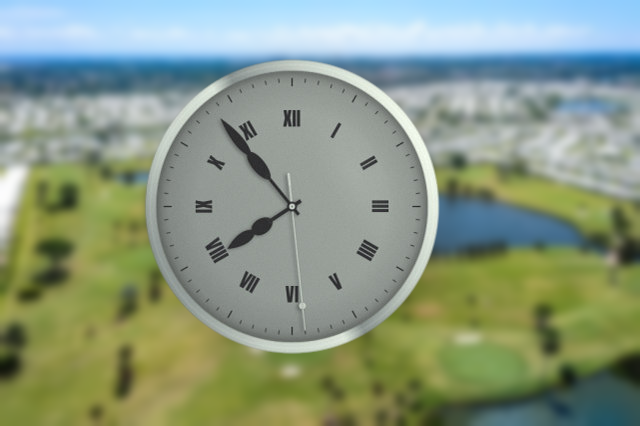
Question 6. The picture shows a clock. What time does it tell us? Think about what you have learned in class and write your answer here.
7:53:29
